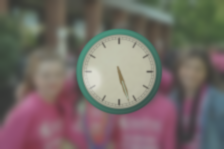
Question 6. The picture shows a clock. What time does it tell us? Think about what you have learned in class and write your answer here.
5:27
